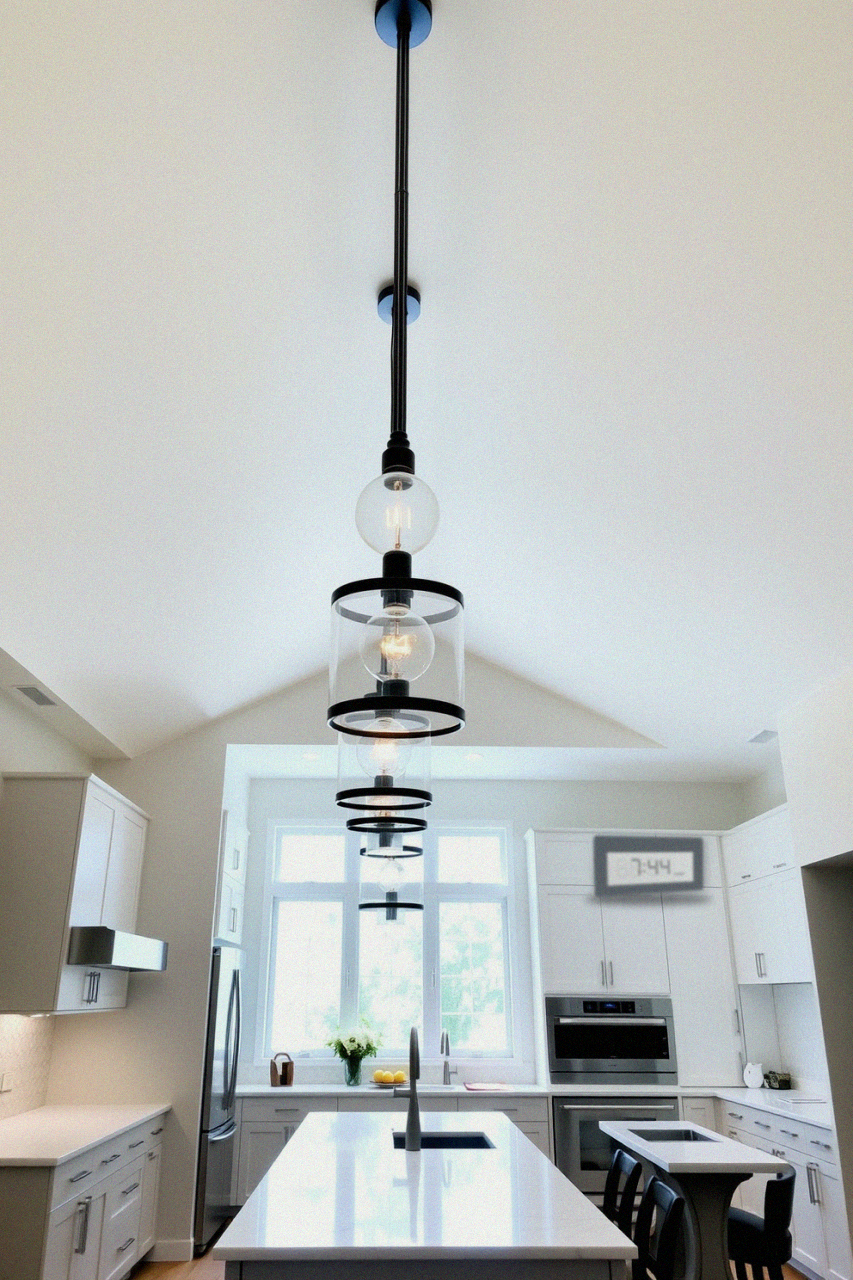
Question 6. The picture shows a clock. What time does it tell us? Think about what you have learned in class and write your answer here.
7:44
